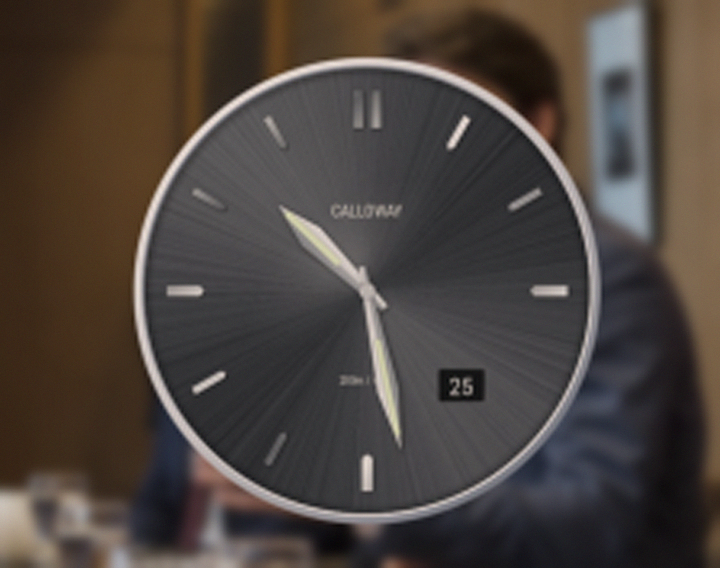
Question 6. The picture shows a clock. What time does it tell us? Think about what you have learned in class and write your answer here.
10:28
